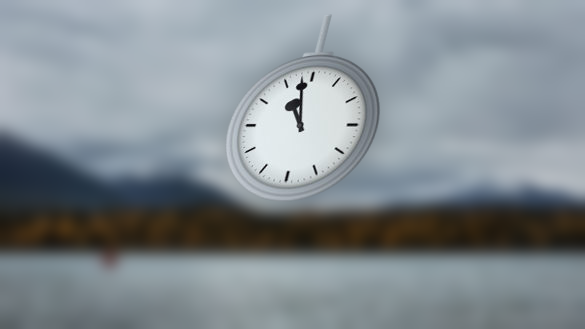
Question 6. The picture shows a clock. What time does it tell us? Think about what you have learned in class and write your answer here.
10:58
